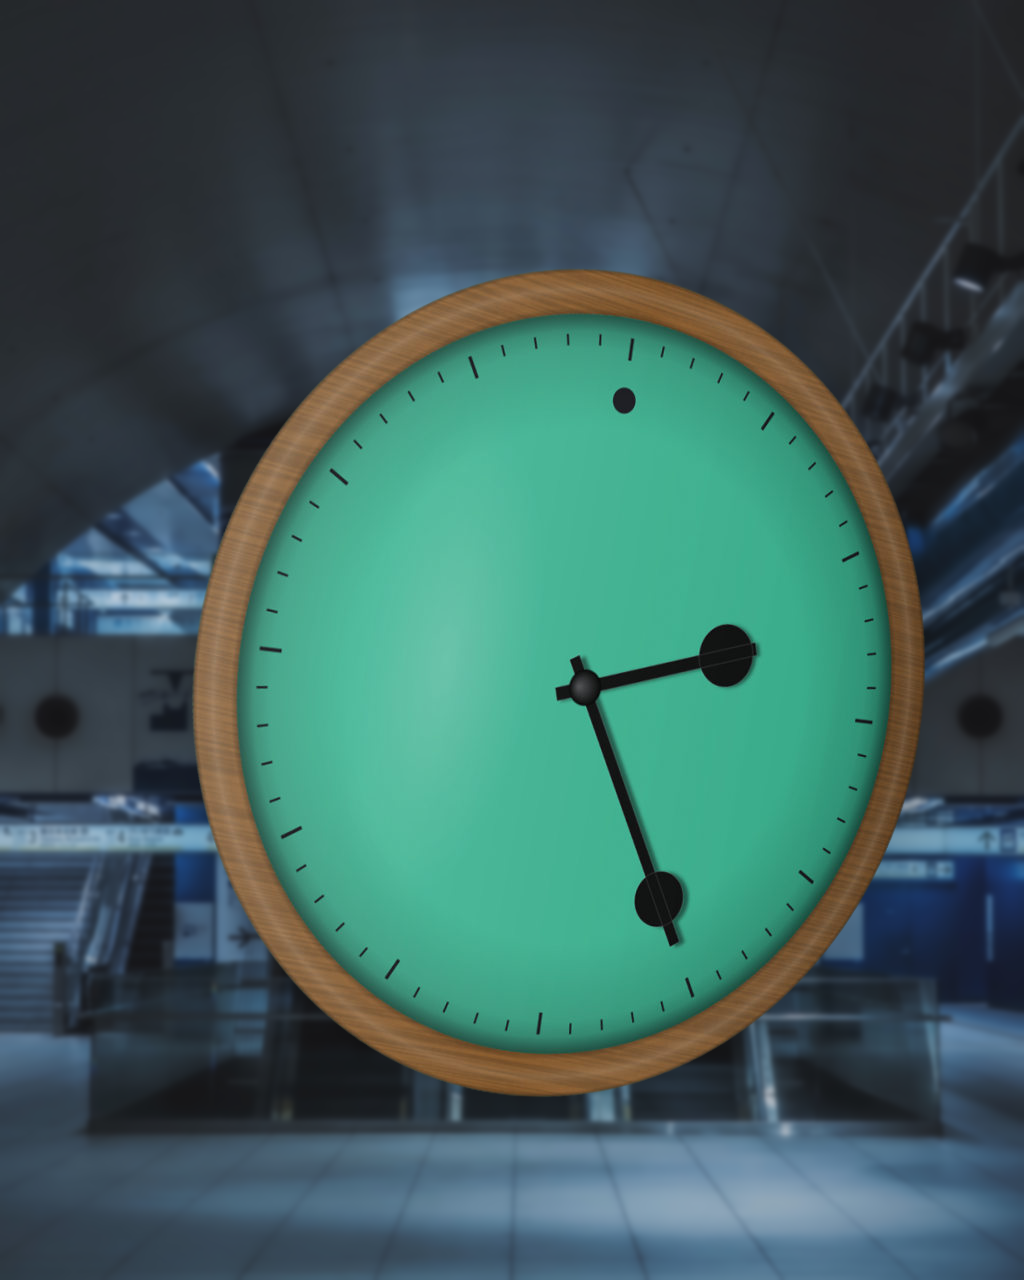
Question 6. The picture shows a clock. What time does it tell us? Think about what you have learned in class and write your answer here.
2:25
